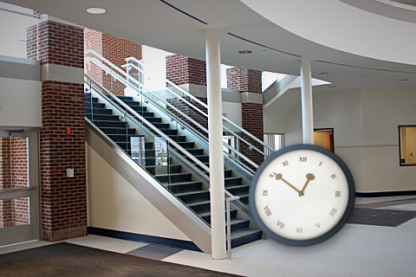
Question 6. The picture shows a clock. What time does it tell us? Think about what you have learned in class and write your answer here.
12:51
